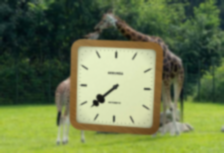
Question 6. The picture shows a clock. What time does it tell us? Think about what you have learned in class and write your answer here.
7:38
